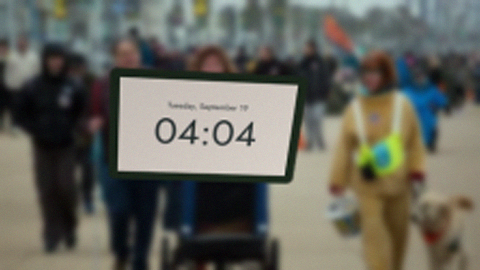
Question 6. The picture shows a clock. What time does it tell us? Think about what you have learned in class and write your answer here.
4:04
